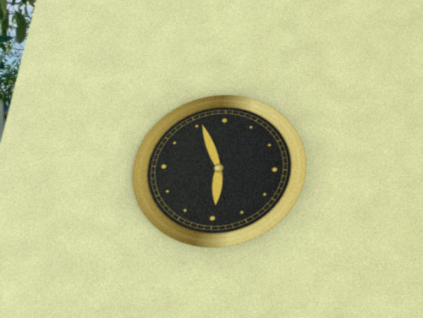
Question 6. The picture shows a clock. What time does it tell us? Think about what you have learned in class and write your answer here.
5:56
